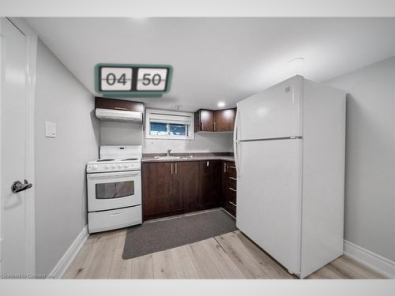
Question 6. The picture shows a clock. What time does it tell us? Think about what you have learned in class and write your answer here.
4:50
